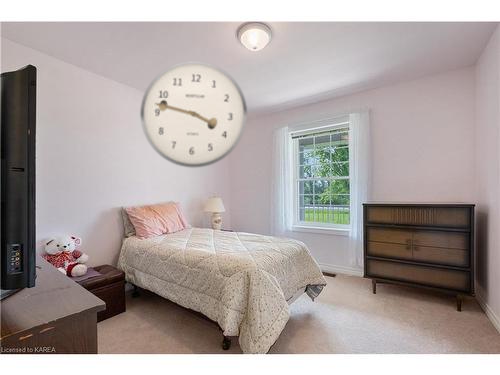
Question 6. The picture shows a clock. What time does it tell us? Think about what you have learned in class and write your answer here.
3:47
